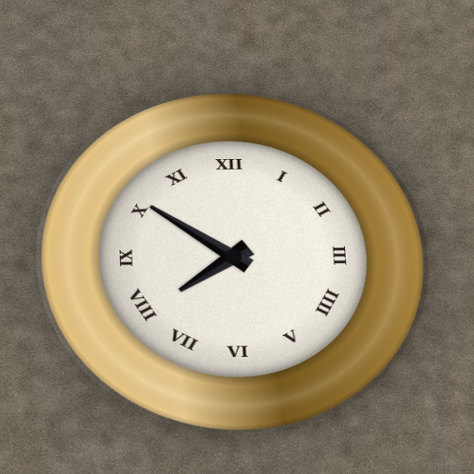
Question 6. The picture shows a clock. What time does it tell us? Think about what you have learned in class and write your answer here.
7:51
